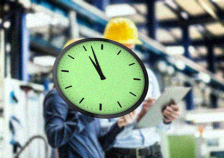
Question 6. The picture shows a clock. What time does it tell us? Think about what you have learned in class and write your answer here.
10:57
